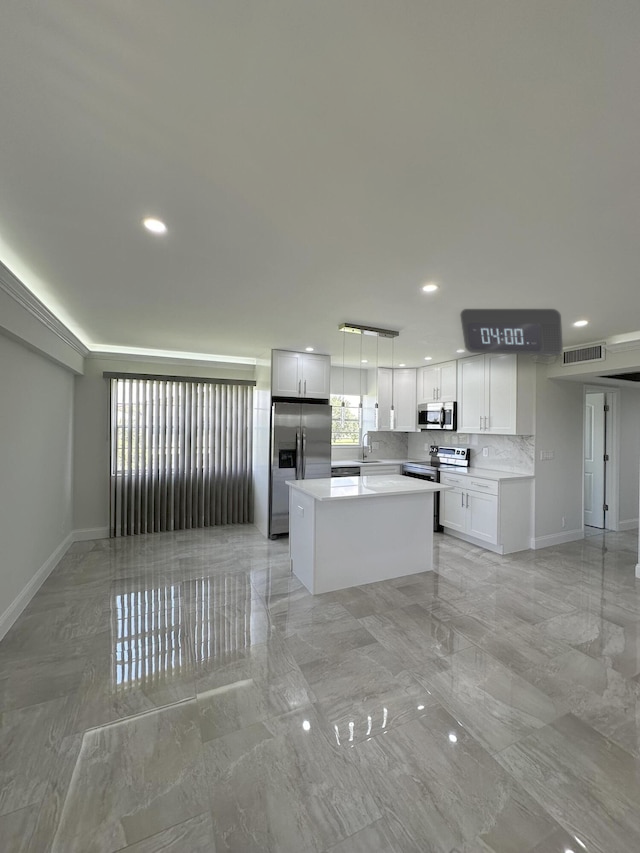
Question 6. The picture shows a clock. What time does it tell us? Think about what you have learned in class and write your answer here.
4:00
